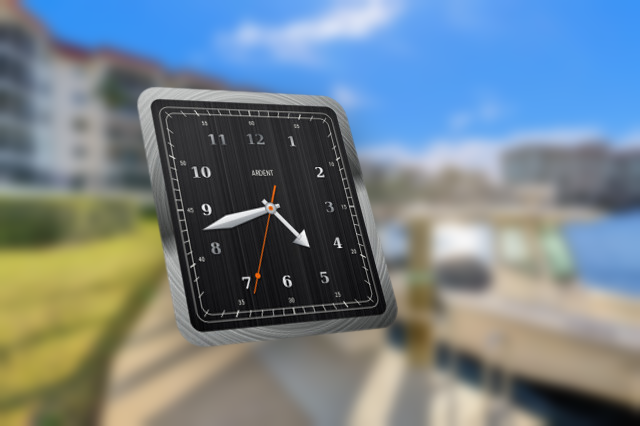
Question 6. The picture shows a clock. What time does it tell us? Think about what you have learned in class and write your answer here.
4:42:34
